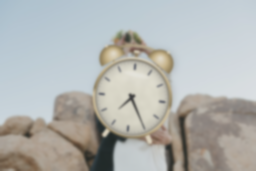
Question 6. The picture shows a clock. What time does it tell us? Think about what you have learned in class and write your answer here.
7:25
